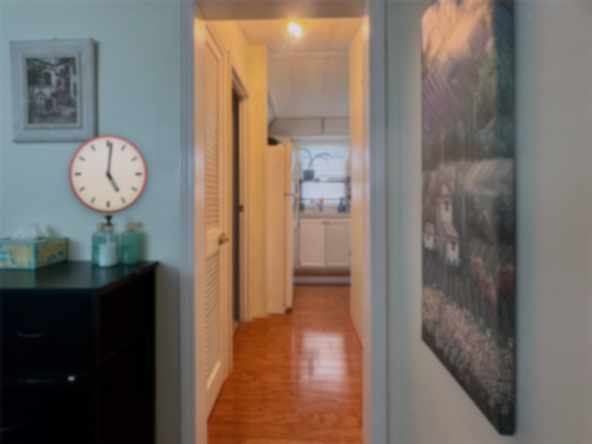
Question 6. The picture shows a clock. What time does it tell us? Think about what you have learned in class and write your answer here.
5:01
